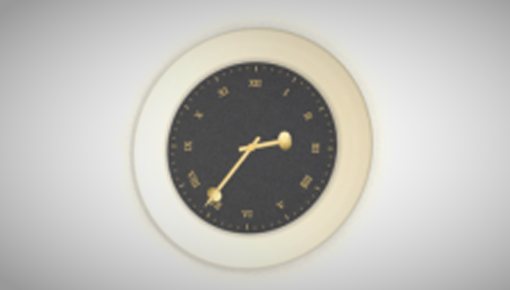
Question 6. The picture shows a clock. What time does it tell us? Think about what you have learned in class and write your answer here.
2:36
